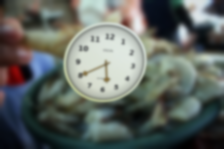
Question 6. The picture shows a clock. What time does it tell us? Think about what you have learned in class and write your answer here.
5:40
